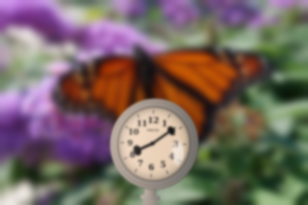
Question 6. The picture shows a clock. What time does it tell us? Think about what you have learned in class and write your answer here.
8:09
